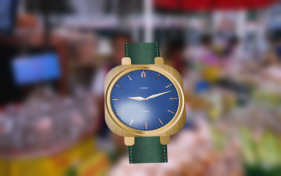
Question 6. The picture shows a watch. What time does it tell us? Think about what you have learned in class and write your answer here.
9:12
